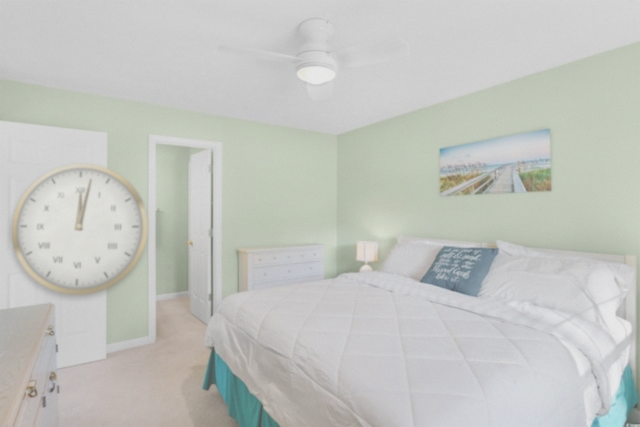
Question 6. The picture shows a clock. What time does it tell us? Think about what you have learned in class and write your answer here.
12:02
